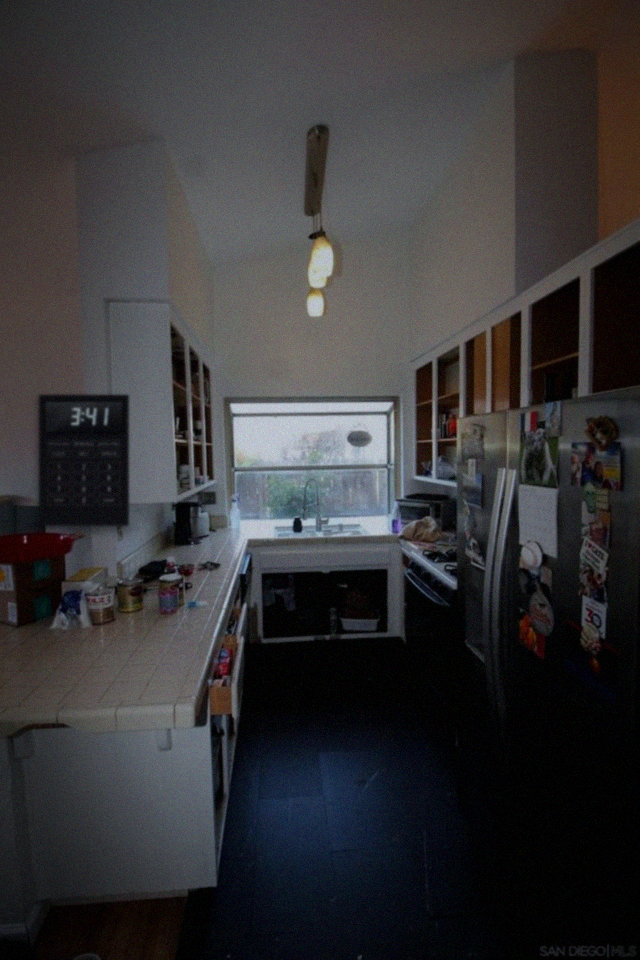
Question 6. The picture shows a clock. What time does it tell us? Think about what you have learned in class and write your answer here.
3:41
